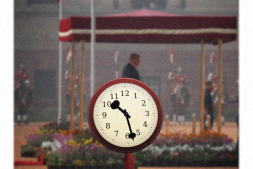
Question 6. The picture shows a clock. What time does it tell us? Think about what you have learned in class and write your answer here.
10:28
